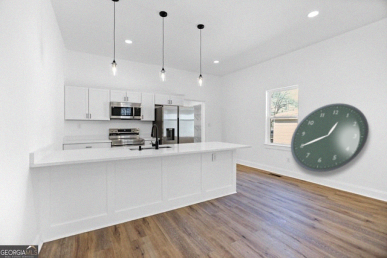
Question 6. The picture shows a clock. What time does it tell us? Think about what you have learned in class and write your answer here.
12:40
